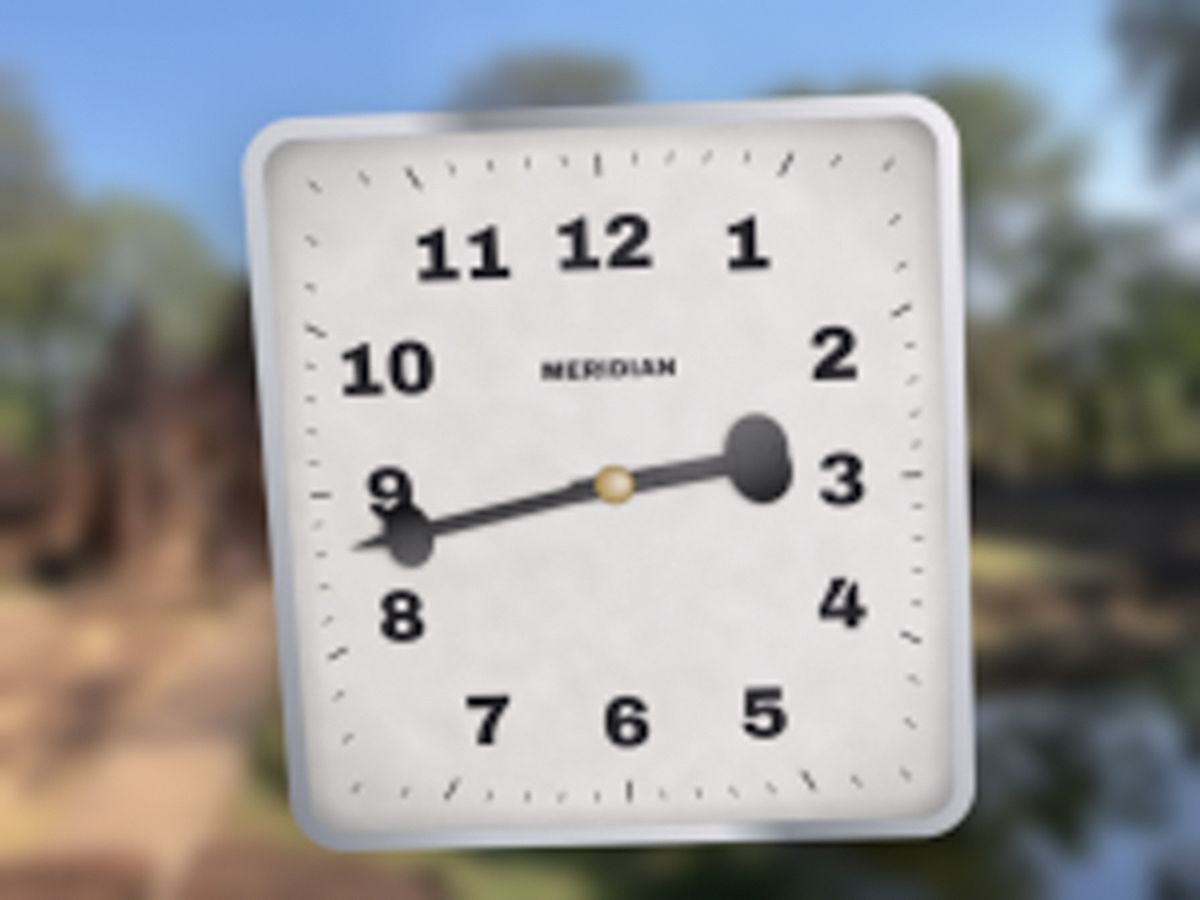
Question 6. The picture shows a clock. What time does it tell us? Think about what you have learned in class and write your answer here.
2:43
